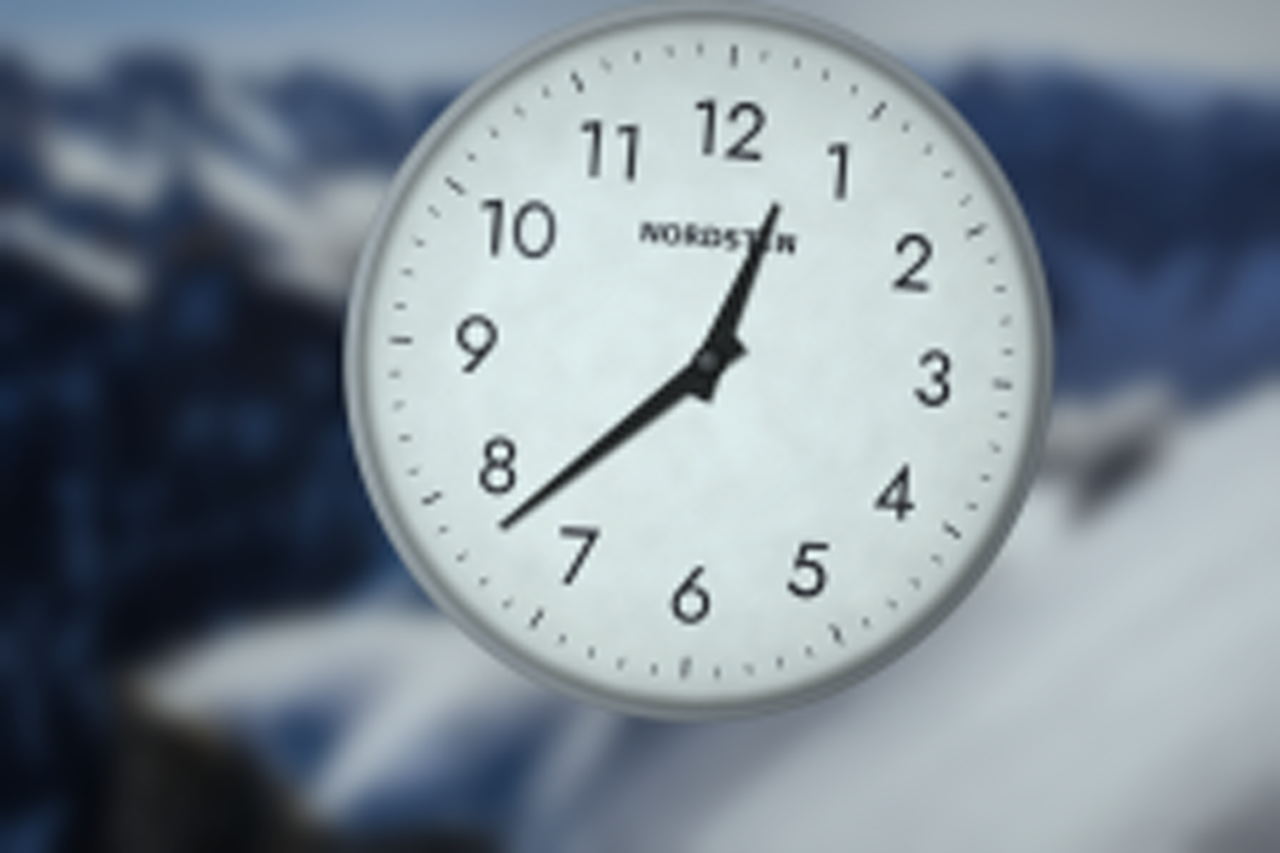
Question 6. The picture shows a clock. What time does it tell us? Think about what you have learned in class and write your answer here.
12:38
